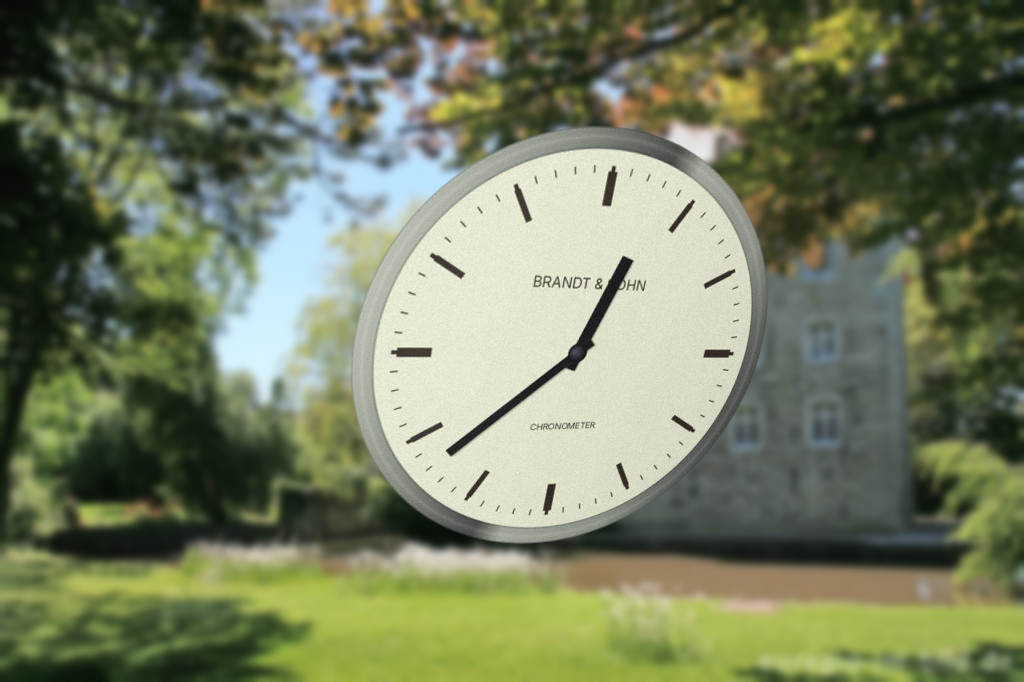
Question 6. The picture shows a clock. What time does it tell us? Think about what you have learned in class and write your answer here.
12:38
